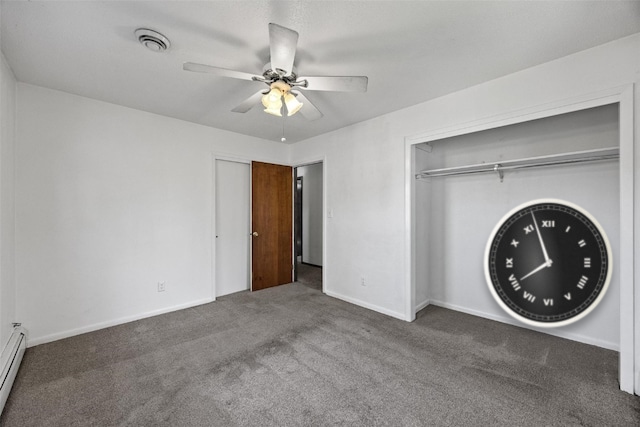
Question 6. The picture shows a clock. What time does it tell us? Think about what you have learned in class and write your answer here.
7:57
